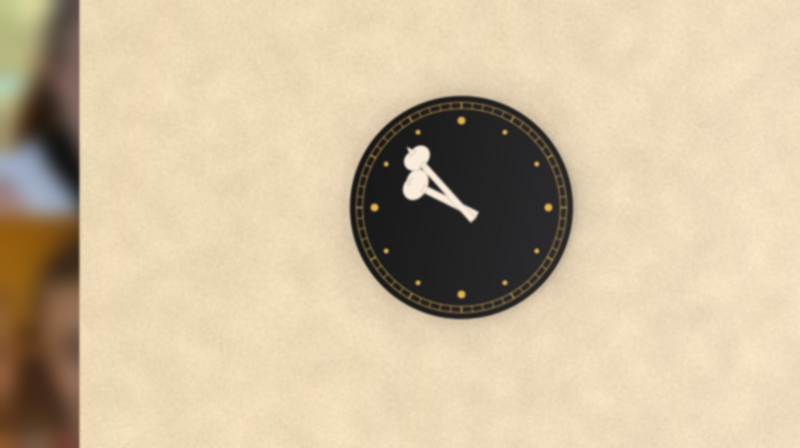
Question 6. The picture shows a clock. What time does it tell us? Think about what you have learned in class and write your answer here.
9:53
